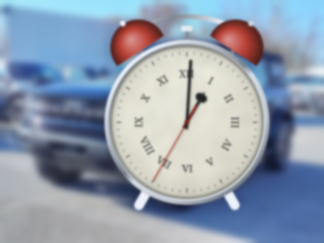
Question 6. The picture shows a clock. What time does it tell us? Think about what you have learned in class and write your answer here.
1:00:35
